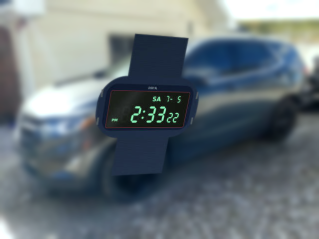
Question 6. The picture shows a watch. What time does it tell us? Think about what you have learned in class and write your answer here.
2:33:22
